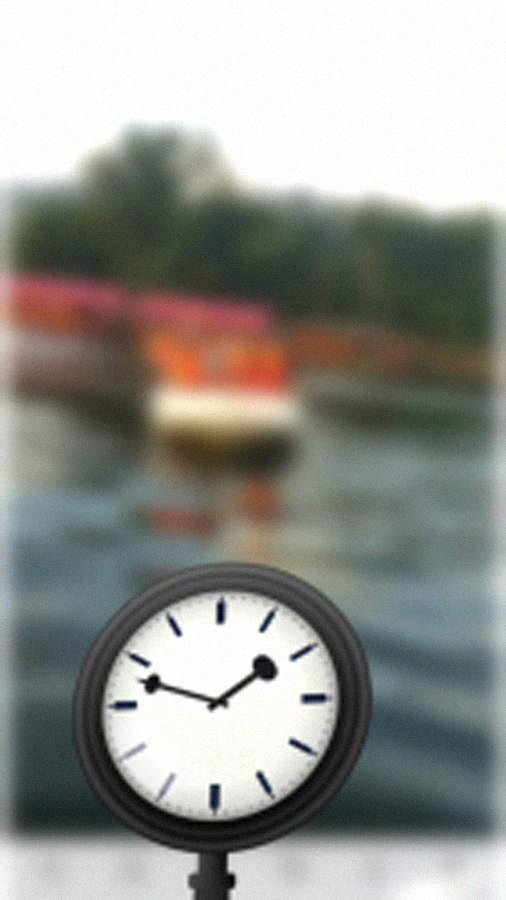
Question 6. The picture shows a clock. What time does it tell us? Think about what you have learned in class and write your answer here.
1:48
